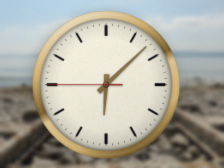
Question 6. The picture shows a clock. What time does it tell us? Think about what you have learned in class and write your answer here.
6:07:45
